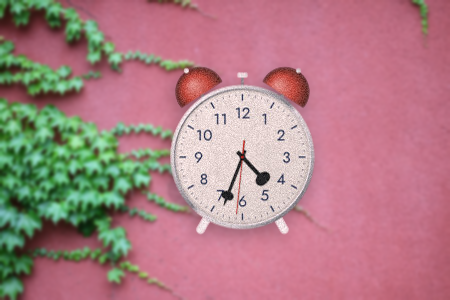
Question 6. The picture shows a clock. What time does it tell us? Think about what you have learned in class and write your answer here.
4:33:31
